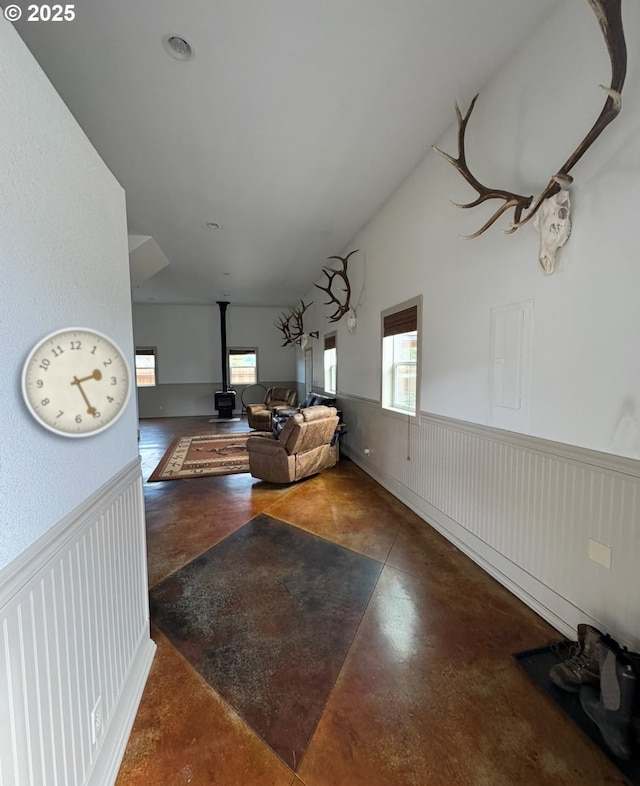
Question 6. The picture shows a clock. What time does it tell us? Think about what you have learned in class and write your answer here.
2:26
